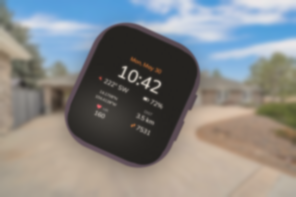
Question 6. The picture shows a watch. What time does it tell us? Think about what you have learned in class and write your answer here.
10:42
